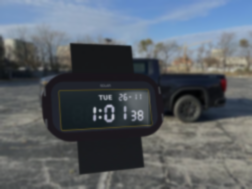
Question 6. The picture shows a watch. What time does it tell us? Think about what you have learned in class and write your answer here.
1:01:38
